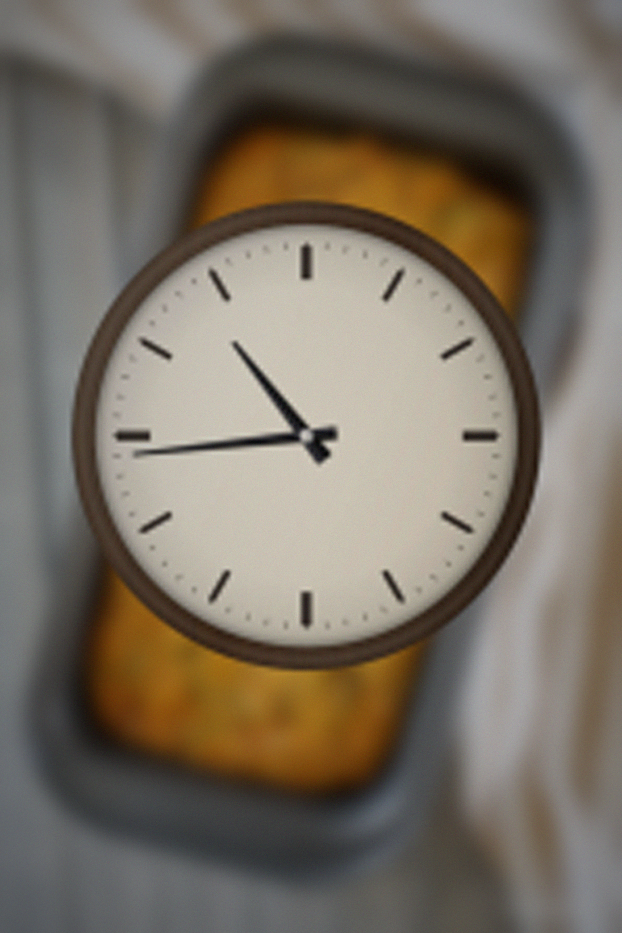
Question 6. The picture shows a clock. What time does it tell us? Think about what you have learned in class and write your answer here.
10:44
